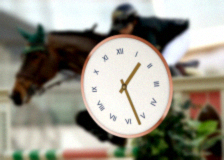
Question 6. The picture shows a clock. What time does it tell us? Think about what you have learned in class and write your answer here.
1:27
